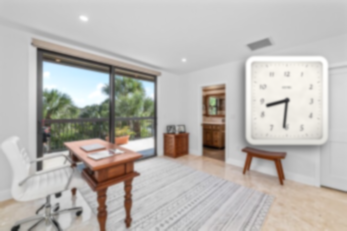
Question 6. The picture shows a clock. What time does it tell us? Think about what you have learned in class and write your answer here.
8:31
